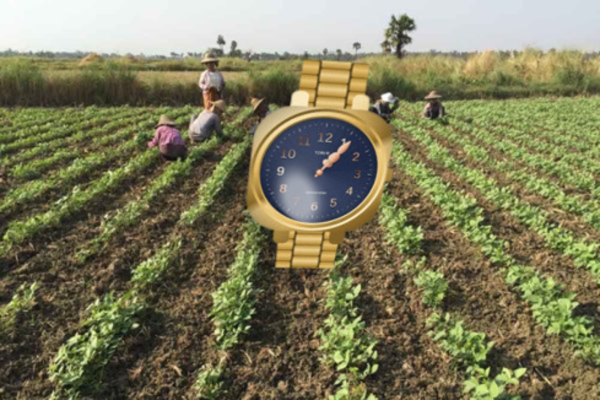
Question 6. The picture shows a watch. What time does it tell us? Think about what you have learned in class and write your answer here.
1:06
